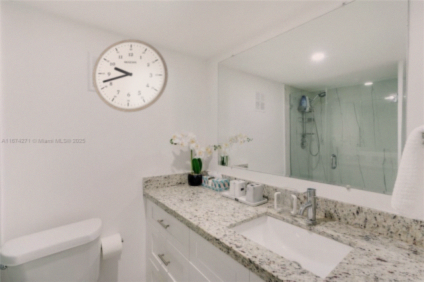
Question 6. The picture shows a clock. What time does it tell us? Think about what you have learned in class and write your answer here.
9:42
